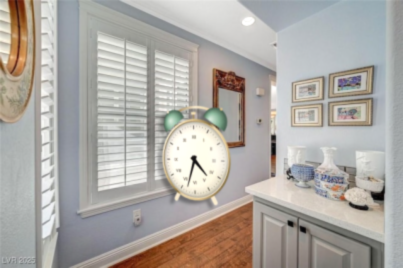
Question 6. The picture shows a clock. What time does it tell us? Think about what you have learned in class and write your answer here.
4:33
